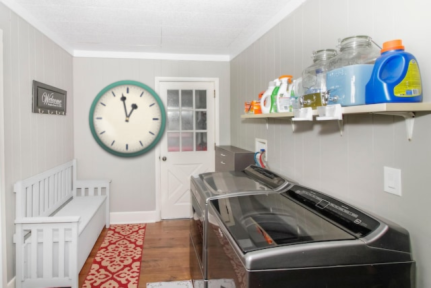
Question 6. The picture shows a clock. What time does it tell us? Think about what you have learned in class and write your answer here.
12:58
